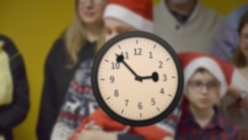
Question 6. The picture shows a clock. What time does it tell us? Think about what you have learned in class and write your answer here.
2:53
